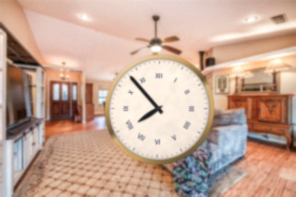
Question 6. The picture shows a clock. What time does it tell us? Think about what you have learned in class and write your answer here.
7:53
